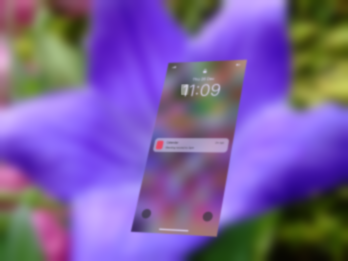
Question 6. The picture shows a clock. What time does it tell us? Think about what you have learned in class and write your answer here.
11:09
